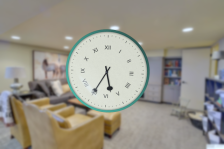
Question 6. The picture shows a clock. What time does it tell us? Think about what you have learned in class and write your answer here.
5:35
